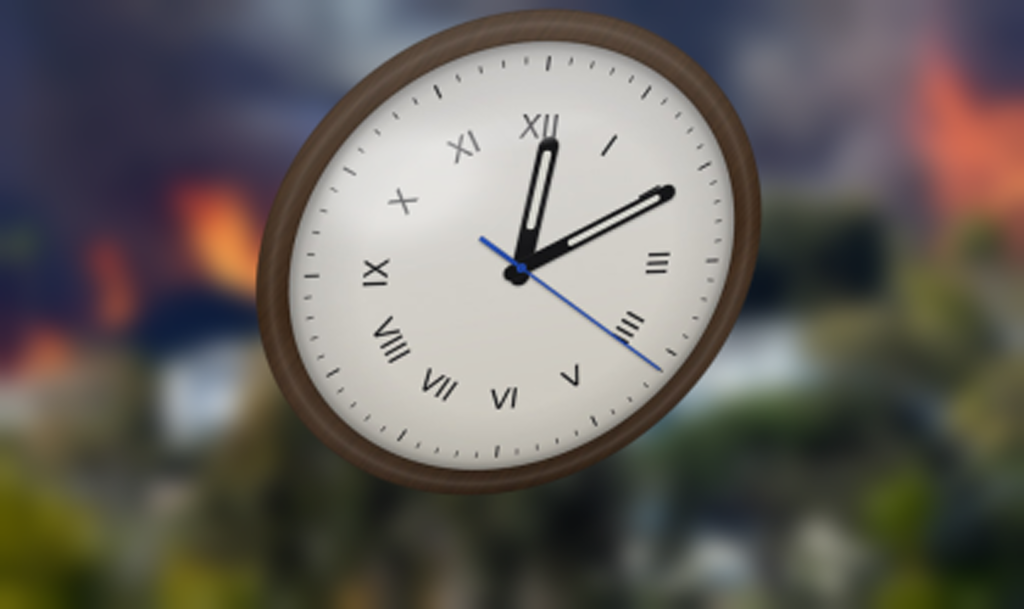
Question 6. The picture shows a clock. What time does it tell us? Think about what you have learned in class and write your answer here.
12:10:21
